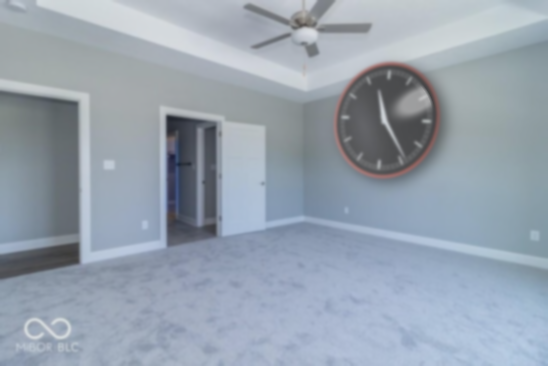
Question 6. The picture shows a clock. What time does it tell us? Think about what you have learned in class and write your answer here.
11:24
